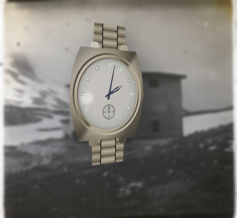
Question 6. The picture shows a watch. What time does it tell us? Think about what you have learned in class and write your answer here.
2:02
